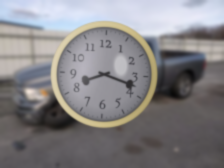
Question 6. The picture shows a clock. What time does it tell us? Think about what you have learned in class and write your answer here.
8:18
